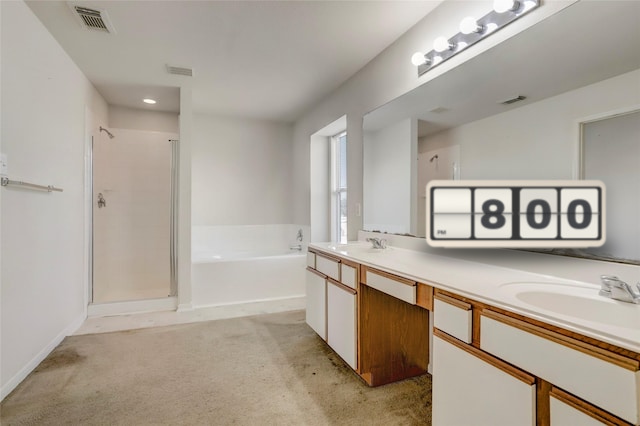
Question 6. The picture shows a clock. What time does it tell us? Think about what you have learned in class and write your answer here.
8:00
